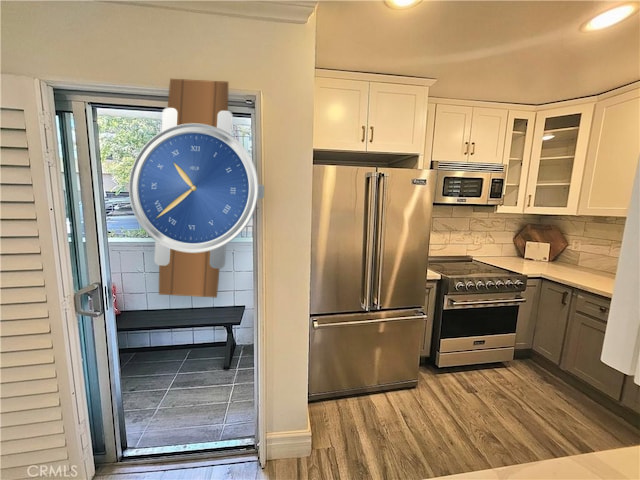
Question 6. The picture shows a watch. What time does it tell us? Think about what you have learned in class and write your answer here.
10:38
